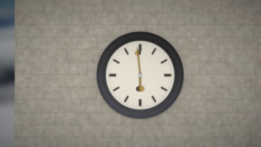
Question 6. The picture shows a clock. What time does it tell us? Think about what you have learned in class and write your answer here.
5:59
